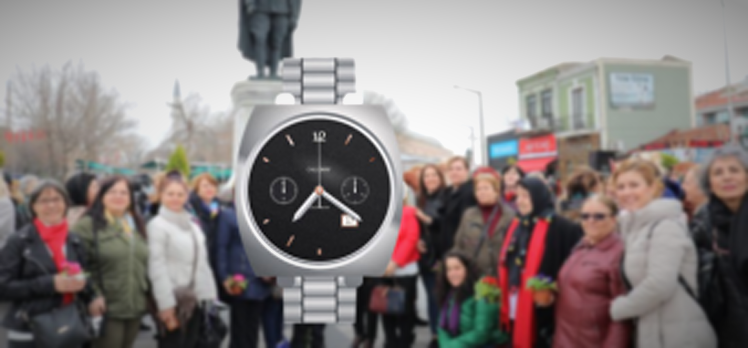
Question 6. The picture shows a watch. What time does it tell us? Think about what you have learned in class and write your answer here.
7:21
